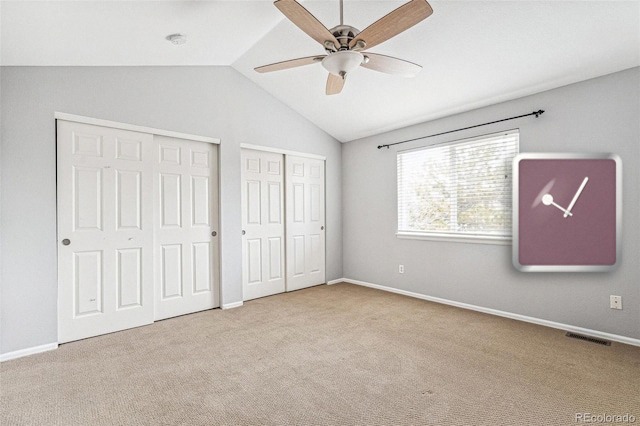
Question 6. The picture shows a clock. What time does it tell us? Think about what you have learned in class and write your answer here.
10:05
